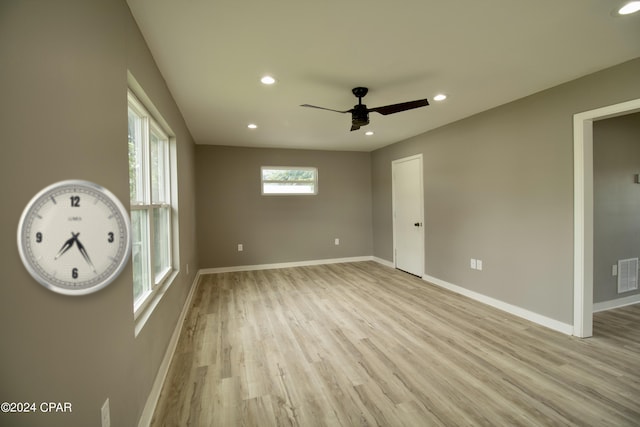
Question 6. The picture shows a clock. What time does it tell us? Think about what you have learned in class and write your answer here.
7:25
